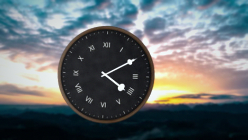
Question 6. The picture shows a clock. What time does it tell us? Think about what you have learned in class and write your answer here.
4:10
